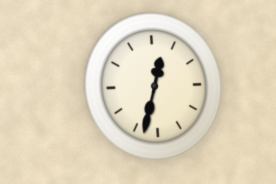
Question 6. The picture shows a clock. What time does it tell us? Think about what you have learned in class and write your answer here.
12:33
